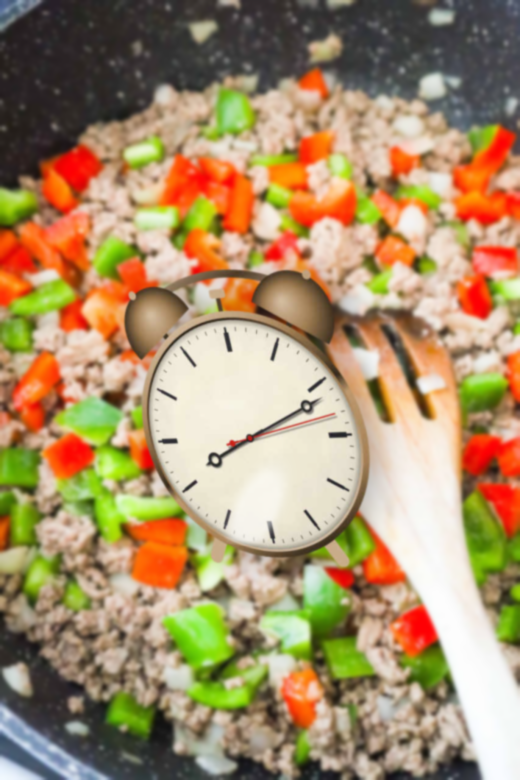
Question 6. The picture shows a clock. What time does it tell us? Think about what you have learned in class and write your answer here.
8:11:13
